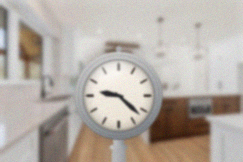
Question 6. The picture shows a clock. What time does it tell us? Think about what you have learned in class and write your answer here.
9:22
